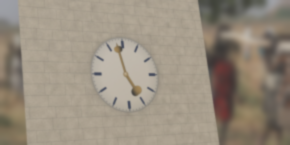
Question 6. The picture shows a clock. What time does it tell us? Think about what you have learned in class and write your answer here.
4:58
